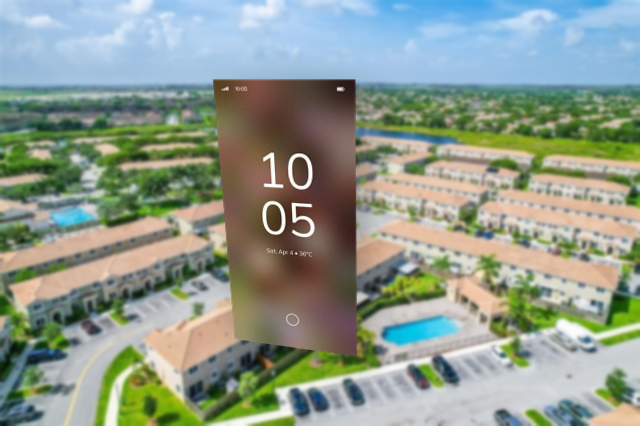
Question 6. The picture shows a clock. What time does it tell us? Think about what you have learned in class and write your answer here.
10:05
